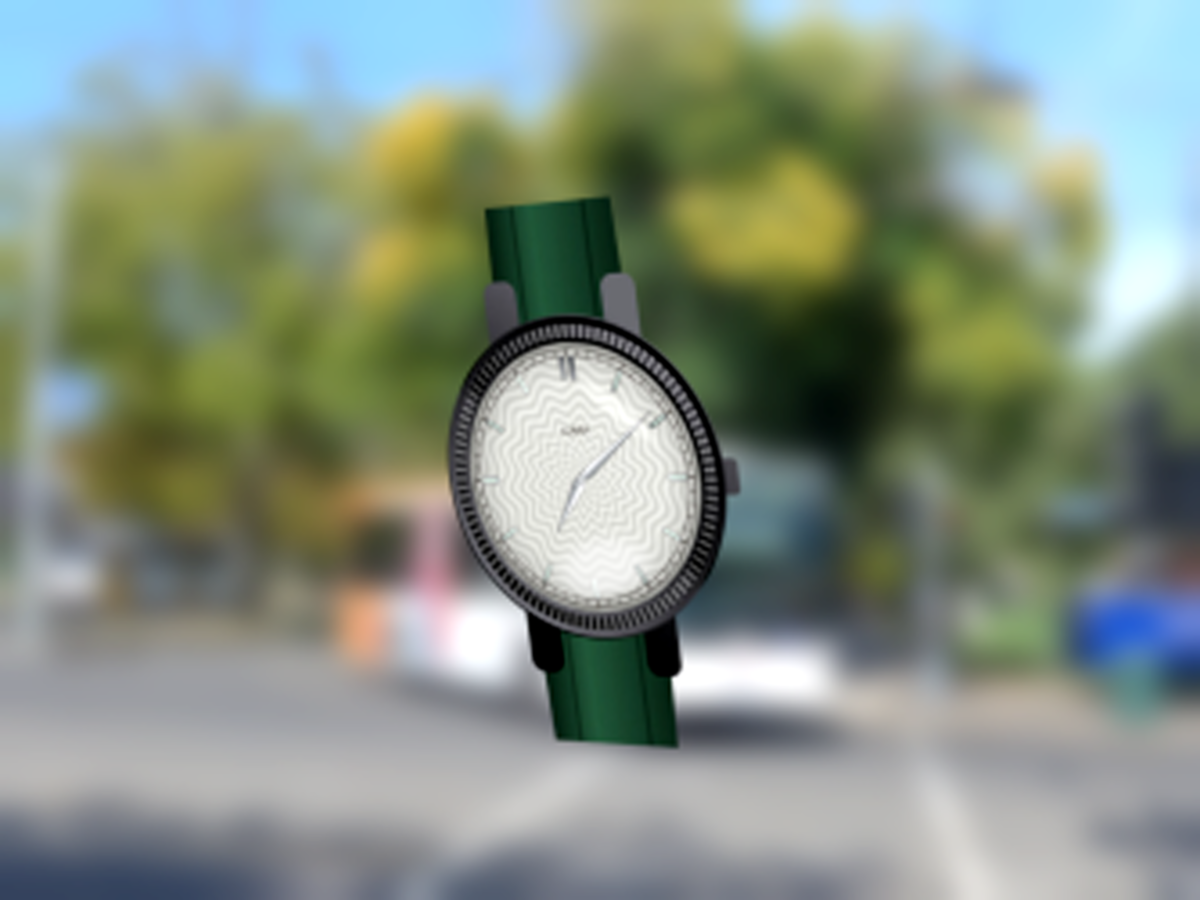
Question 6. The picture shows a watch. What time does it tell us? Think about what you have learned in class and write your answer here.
7:09
